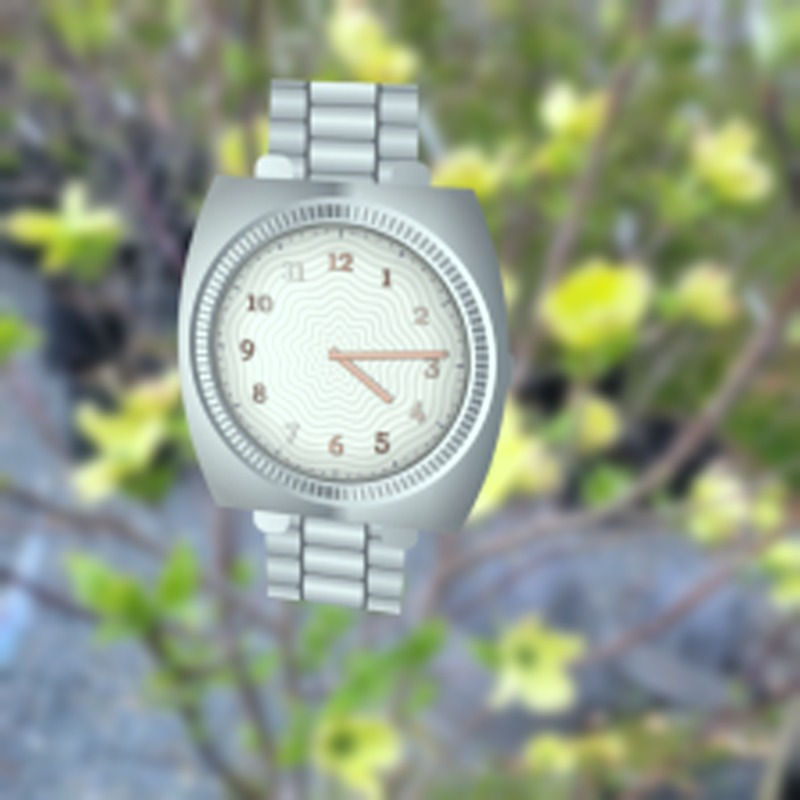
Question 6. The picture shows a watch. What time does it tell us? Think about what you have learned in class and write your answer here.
4:14
